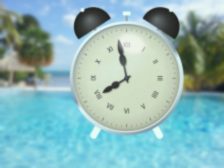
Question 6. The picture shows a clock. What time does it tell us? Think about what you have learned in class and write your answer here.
7:58
